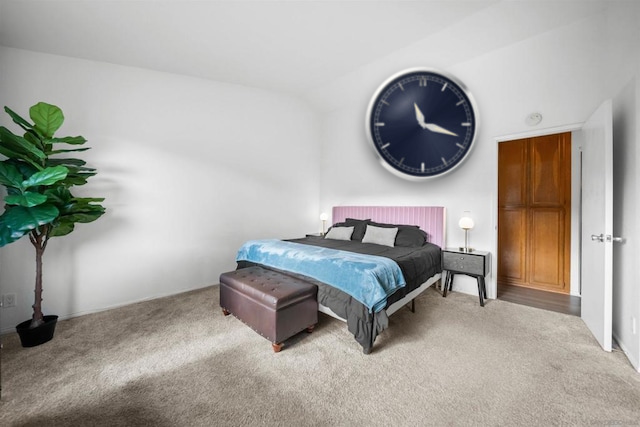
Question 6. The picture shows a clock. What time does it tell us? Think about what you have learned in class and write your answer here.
11:18
